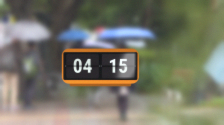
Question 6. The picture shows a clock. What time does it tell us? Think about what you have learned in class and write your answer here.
4:15
